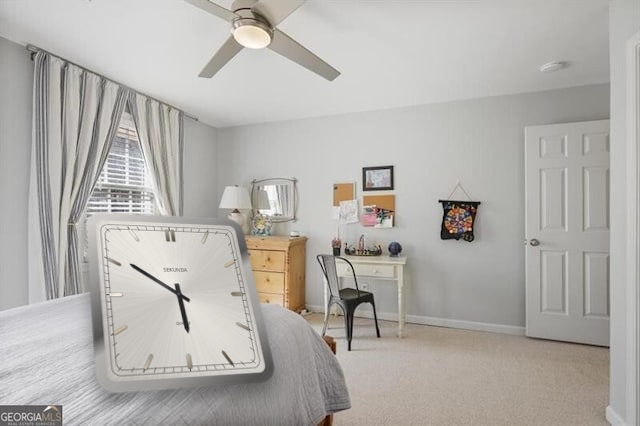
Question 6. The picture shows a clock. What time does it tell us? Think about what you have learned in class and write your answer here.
5:51
